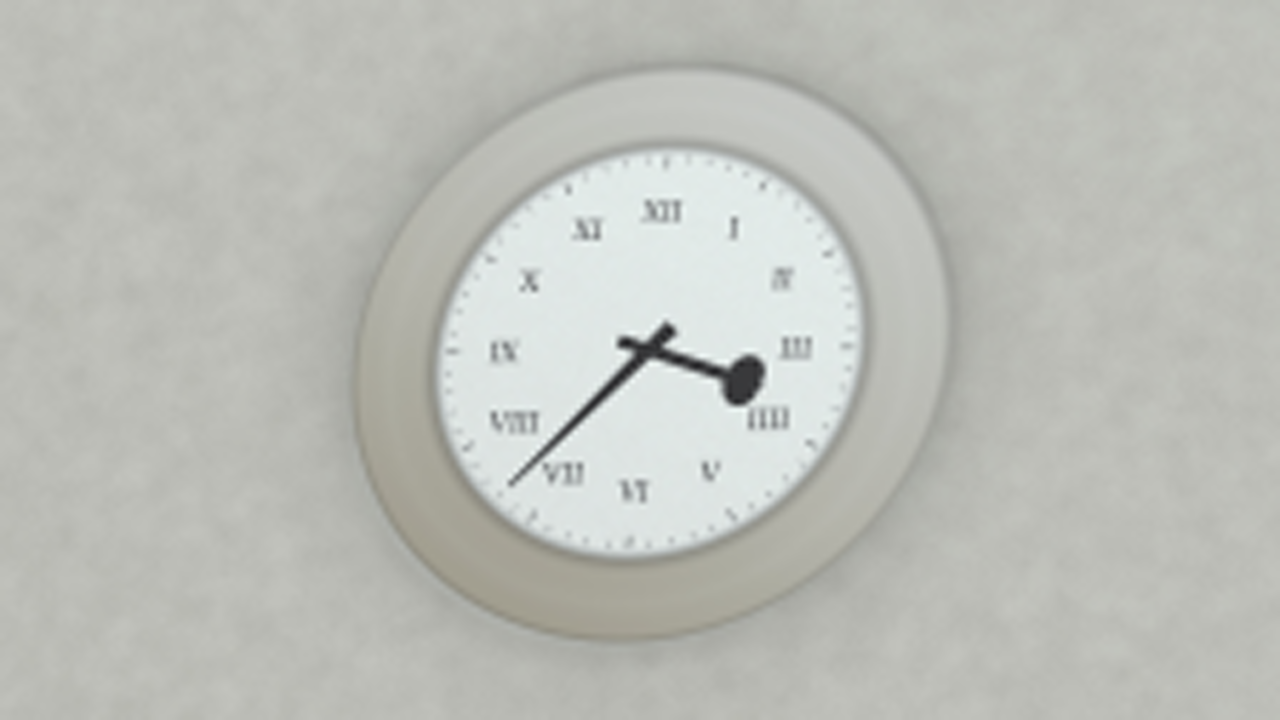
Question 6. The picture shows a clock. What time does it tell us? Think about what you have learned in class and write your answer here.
3:37
